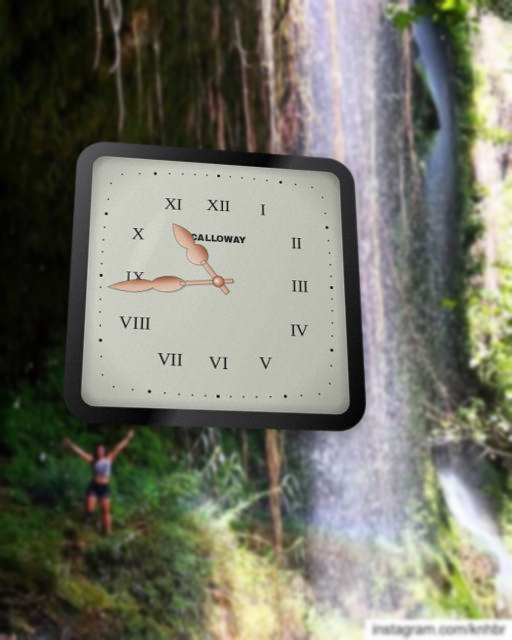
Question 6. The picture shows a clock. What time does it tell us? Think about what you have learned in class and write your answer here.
10:44
